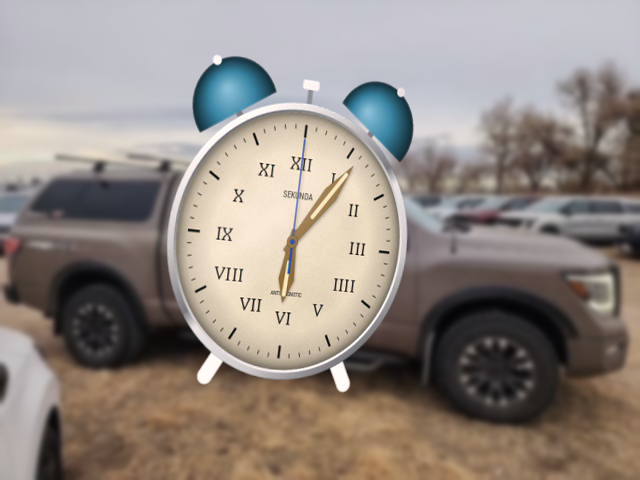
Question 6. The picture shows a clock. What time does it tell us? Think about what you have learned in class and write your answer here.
6:06:00
